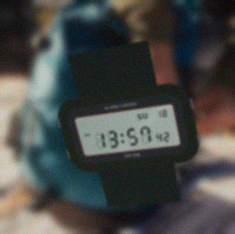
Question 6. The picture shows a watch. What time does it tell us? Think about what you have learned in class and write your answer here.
13:57
